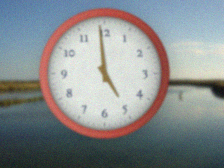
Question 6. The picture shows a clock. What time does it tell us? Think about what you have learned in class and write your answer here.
4:59
